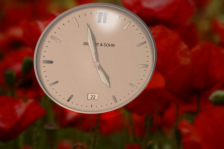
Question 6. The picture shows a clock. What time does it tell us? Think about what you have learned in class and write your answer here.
4:57
